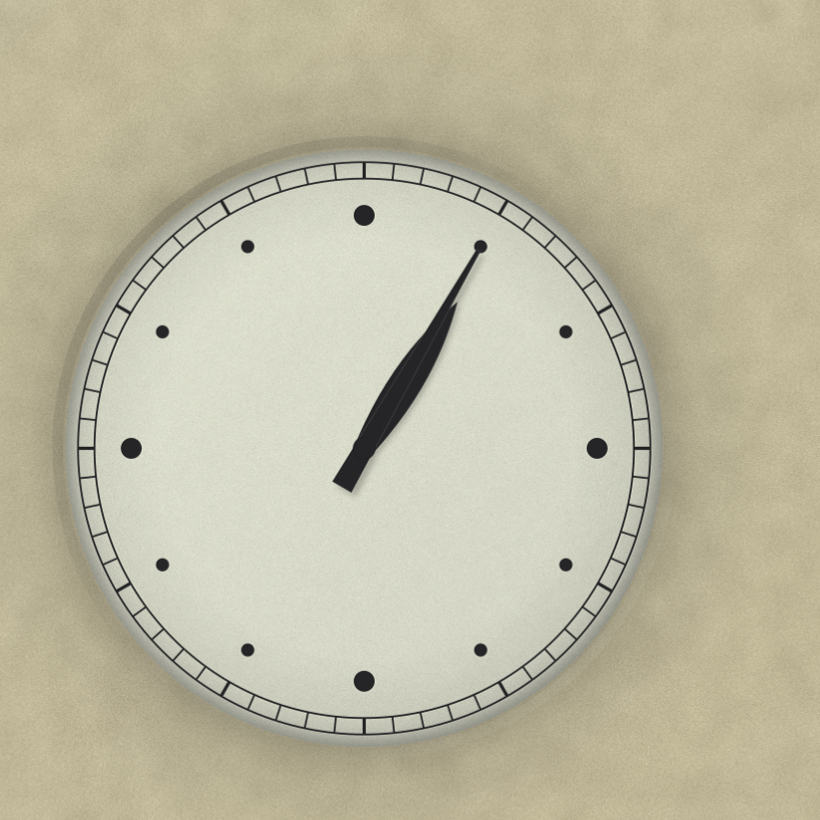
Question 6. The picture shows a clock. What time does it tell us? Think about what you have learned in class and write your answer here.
1:05
